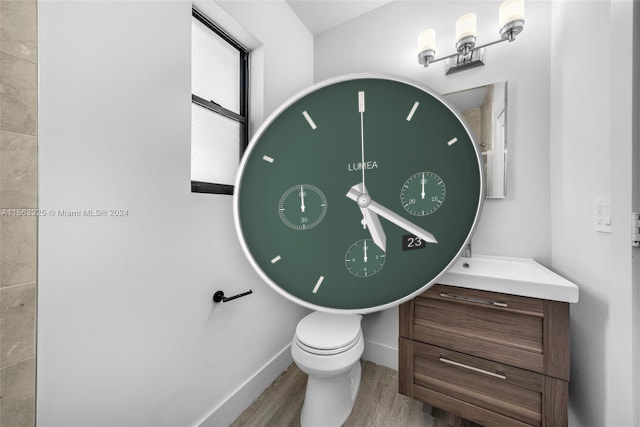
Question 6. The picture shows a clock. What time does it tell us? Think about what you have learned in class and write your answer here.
5:21
